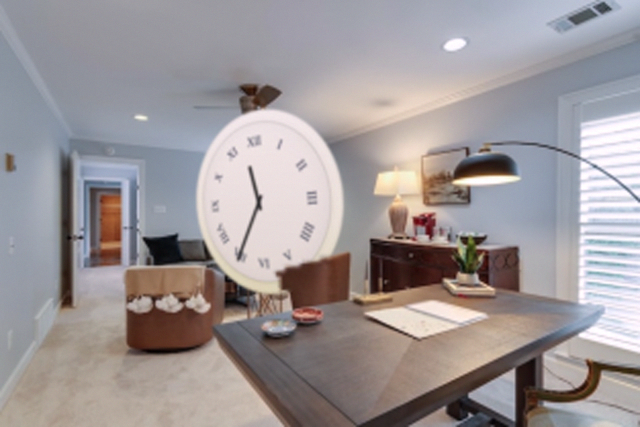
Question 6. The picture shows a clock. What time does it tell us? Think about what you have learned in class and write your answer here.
11:35
